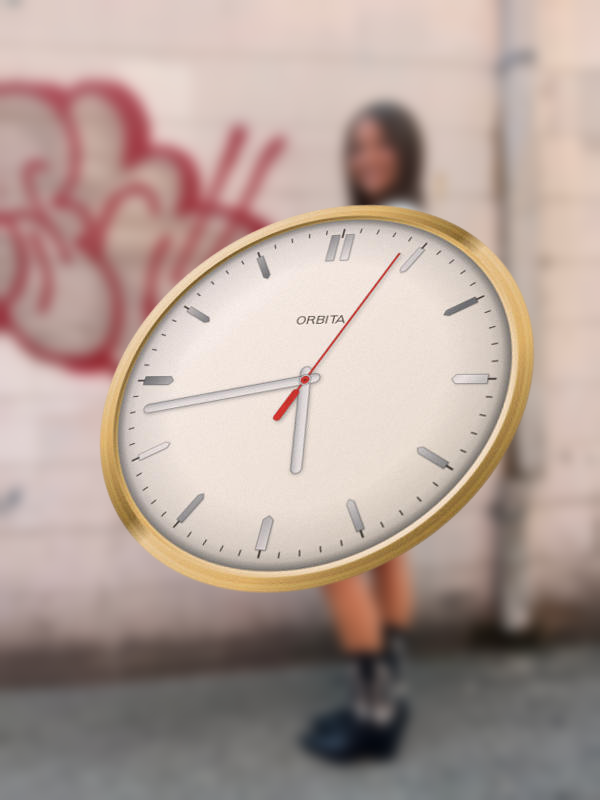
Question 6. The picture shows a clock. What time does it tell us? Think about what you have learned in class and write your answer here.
5:43:04
